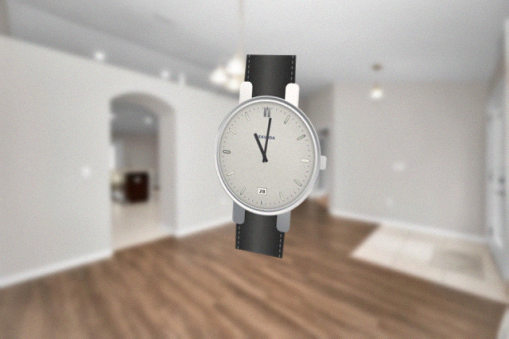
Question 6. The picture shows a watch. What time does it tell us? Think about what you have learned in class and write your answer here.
11:01
